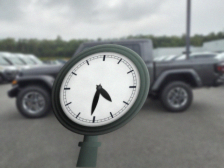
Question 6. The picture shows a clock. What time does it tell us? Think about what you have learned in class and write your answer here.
4:31
